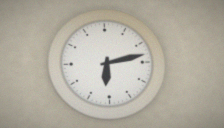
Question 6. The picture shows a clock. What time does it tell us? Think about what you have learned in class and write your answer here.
6:13
